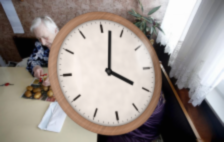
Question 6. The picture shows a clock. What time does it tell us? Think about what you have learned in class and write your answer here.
4:02
